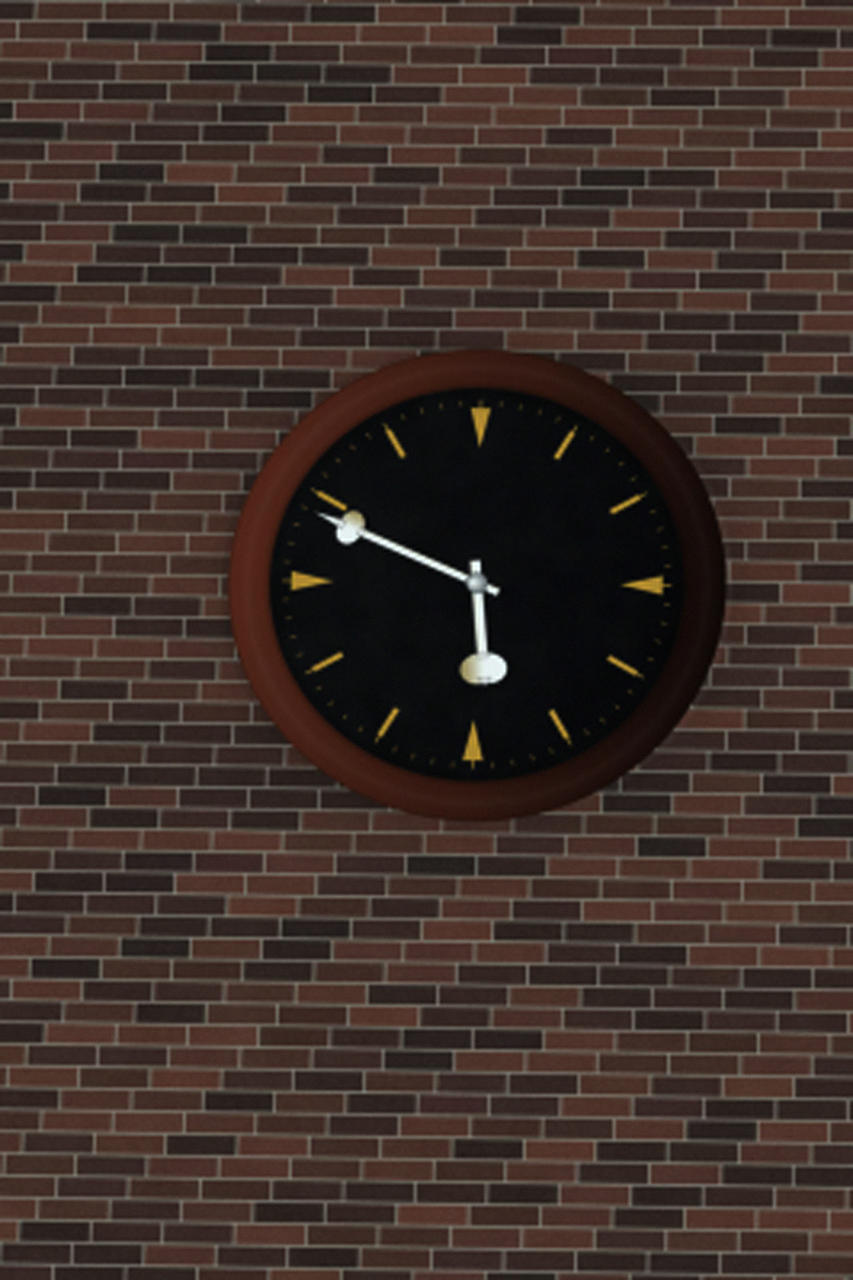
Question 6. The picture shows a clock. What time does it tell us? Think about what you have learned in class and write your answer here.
5:49
